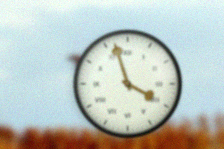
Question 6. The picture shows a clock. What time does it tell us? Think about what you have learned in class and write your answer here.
3:57
